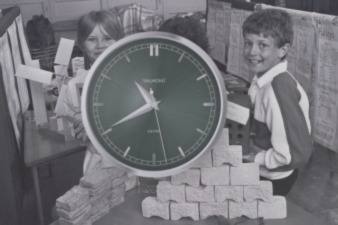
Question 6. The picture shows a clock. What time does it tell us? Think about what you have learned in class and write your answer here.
10:40:28
